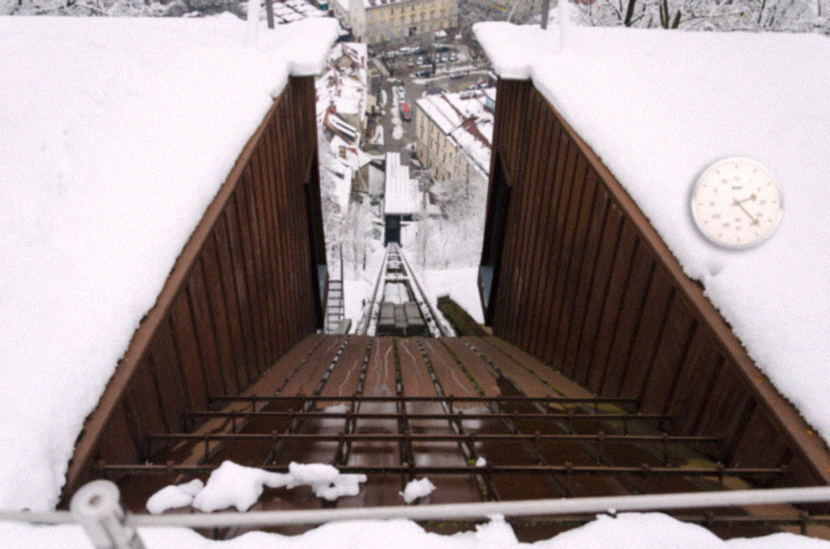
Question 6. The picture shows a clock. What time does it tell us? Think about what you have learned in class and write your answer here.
2:23
